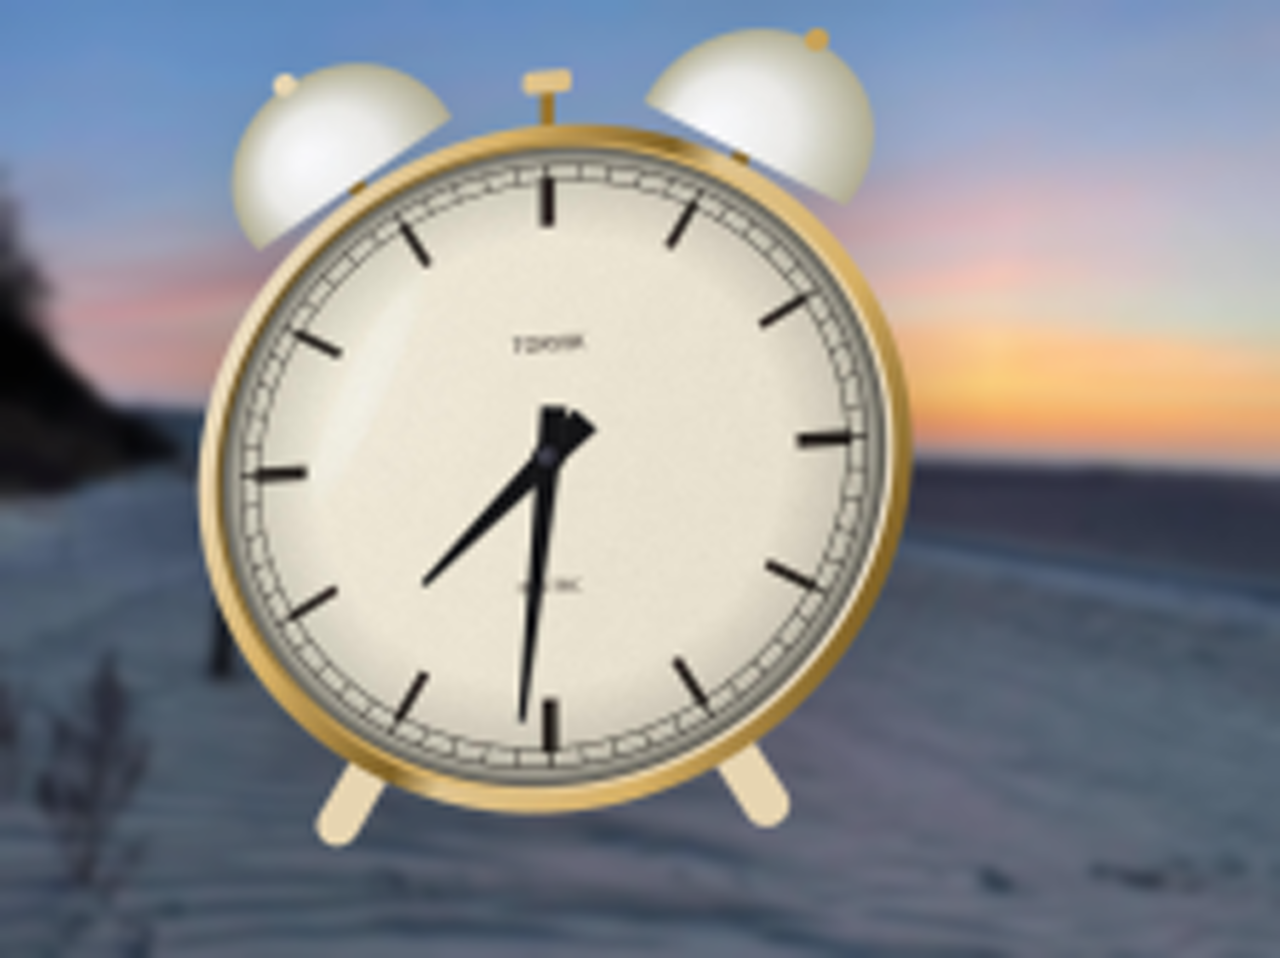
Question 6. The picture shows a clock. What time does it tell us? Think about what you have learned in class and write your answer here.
7:31
